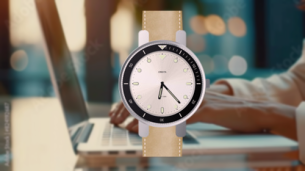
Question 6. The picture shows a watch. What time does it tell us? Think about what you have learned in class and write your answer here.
6:23
